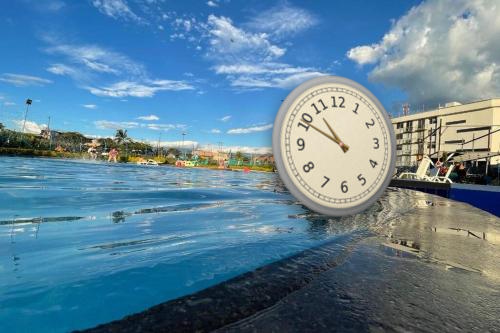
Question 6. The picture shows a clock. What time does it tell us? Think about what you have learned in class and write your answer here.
10:50
